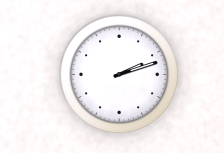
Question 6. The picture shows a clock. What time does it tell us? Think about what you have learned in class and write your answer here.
2:12
